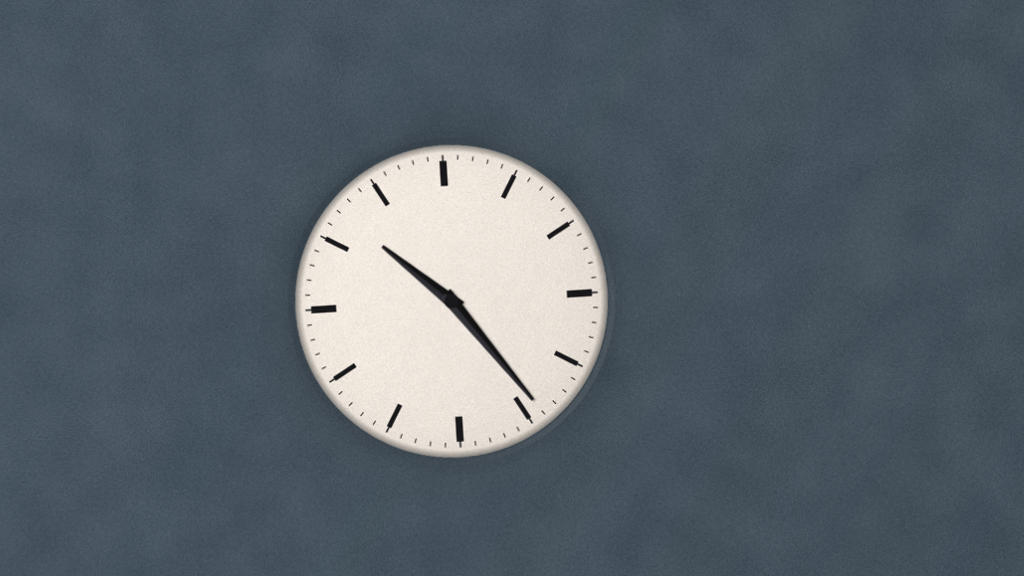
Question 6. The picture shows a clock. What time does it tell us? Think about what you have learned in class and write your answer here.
10:24
